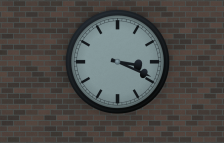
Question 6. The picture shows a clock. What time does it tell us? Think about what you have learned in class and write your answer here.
3:19
